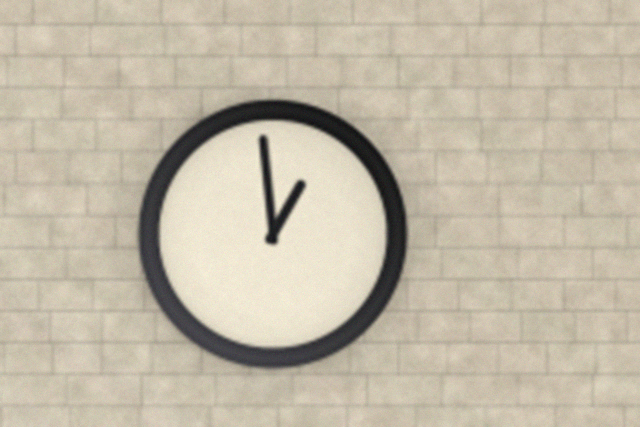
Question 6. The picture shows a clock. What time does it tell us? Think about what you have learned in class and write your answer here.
12:59
